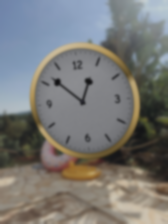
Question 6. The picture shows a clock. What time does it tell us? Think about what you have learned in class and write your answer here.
12:52
